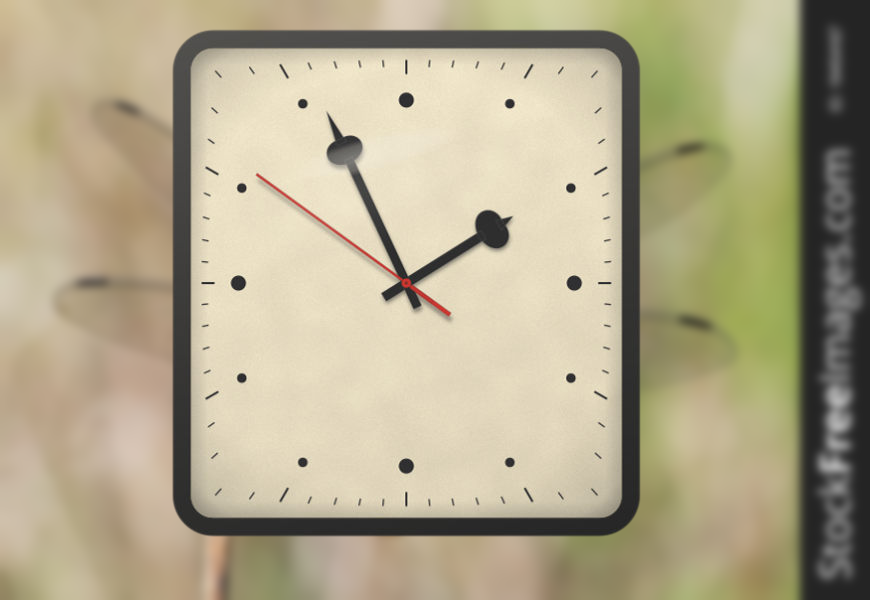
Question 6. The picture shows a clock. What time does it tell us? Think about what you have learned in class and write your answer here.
1:55:51
